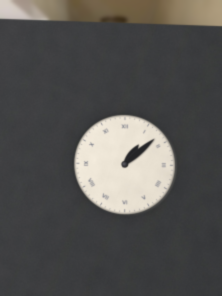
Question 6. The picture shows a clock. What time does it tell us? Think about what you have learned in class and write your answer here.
1:08
